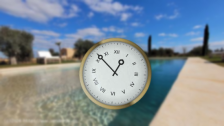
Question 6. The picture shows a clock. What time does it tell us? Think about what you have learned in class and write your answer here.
12:52
